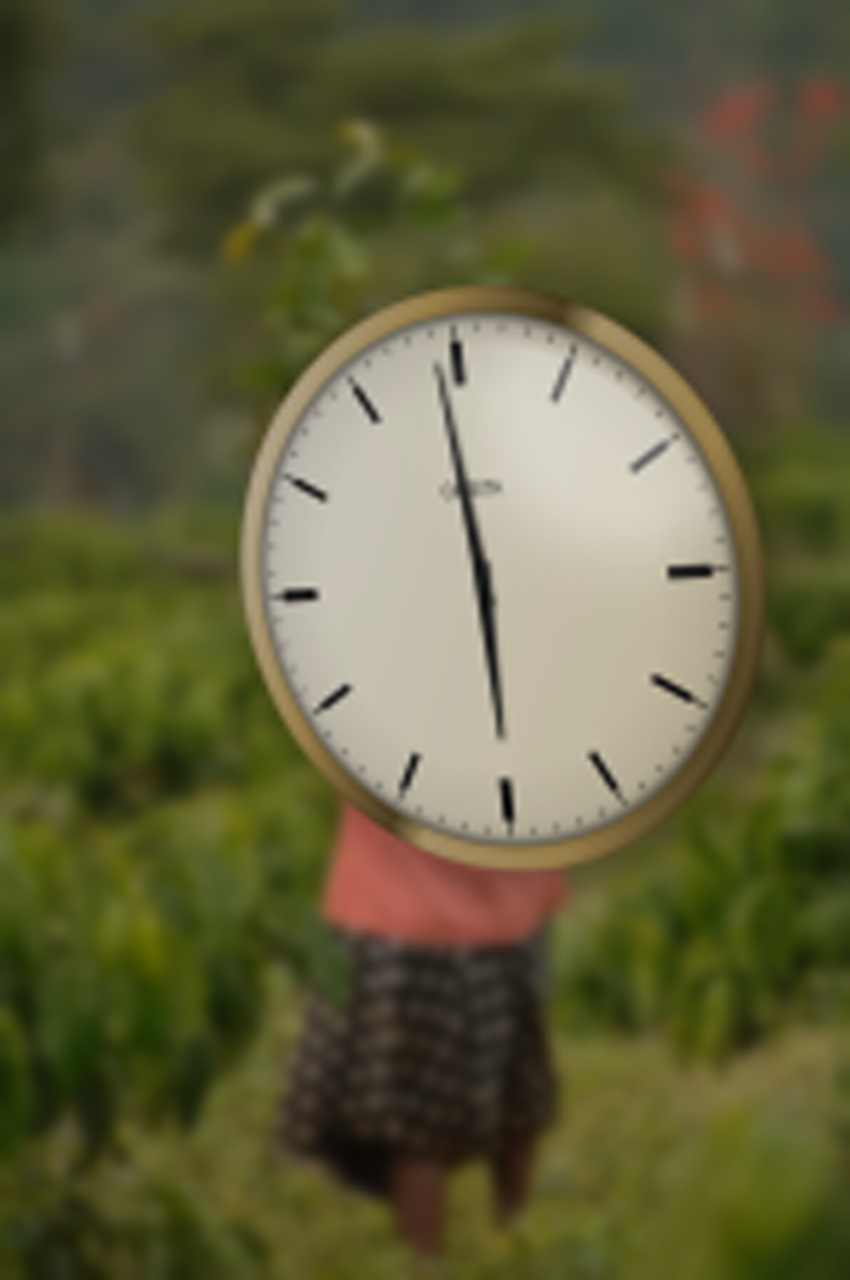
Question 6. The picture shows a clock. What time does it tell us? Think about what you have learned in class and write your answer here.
5:59
